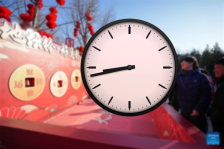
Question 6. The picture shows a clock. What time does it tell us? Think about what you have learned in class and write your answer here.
8:43
